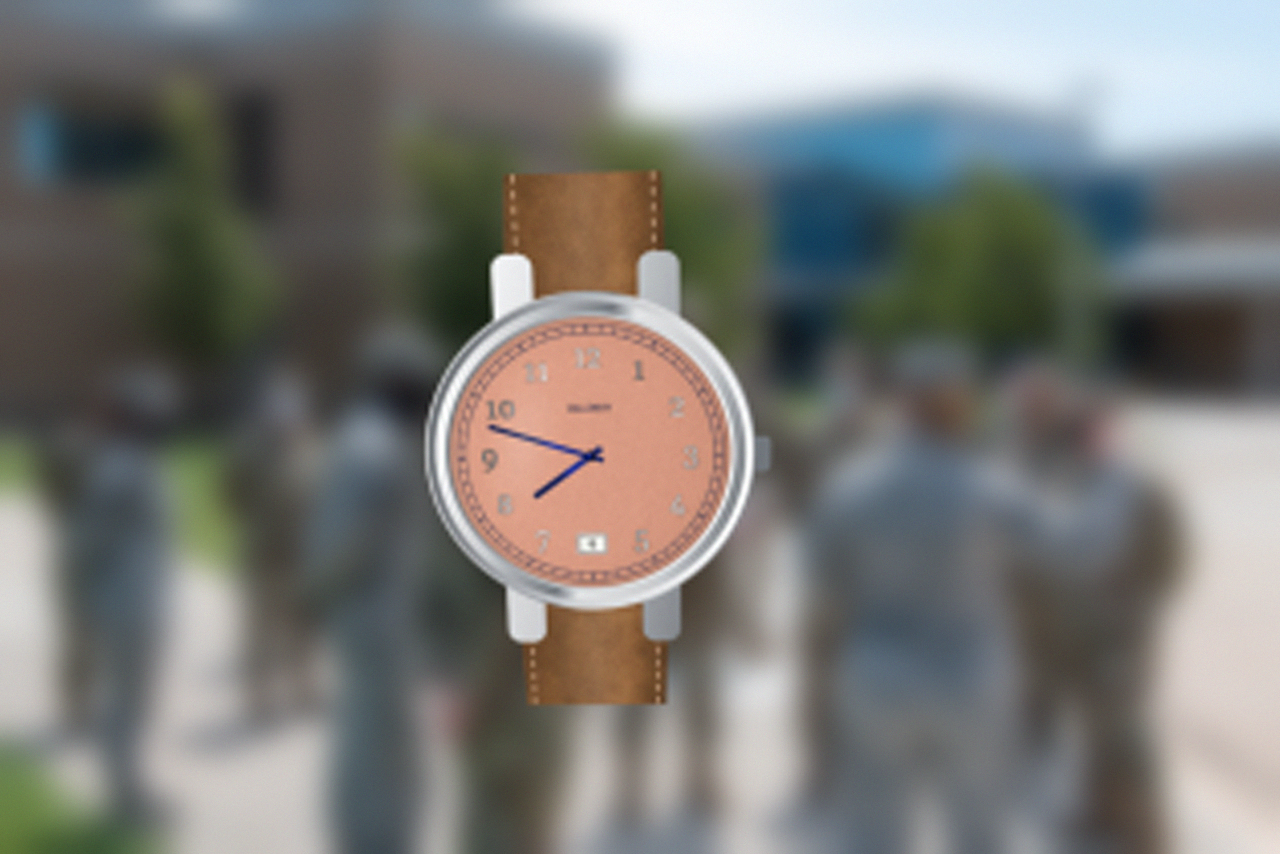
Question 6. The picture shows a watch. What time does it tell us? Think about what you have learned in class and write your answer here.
7:48
